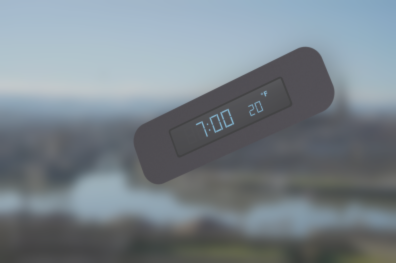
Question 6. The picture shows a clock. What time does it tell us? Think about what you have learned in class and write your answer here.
7:00
